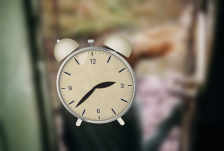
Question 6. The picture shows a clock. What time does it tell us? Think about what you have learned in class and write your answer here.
2:38
